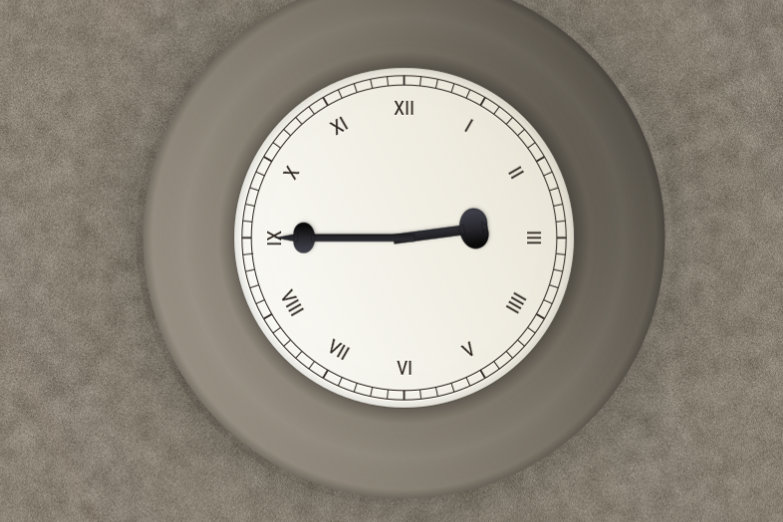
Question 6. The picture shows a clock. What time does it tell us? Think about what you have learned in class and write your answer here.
2:45
